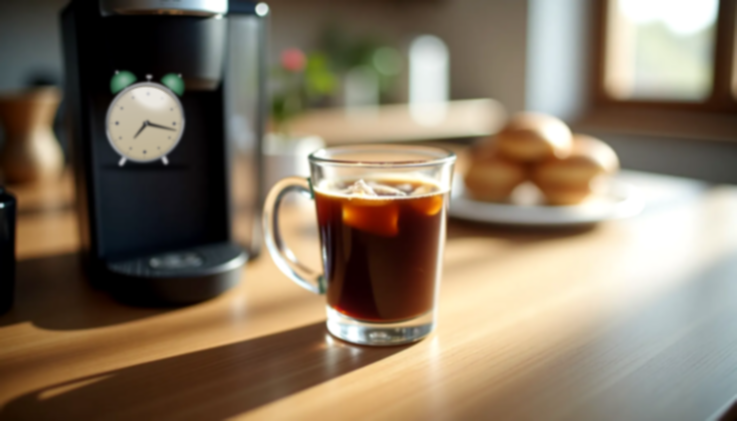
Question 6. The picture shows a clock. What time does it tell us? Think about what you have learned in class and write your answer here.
7:17
